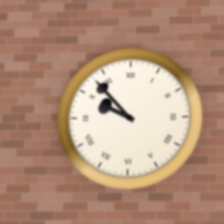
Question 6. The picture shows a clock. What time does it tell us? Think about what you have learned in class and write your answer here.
9:53
